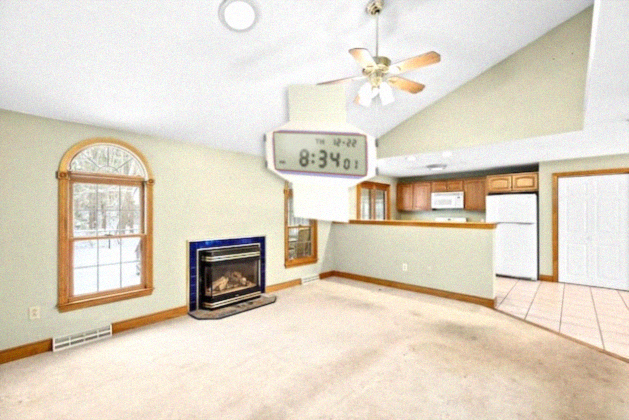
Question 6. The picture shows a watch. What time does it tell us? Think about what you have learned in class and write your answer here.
8:34:01
